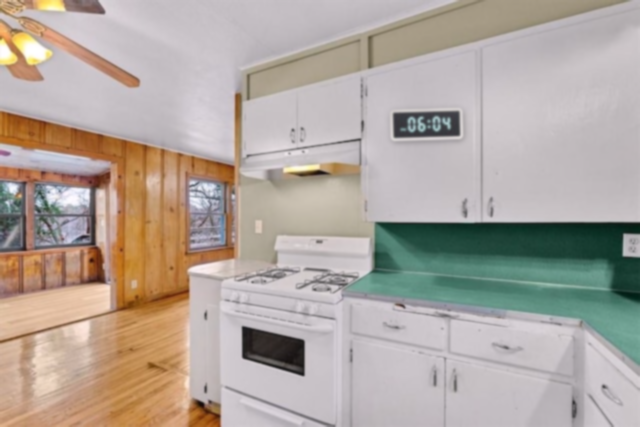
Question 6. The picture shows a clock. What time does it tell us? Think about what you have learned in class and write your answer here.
6:04
